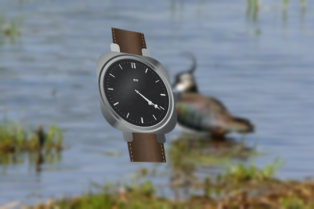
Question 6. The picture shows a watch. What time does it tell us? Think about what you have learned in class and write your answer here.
4:21
